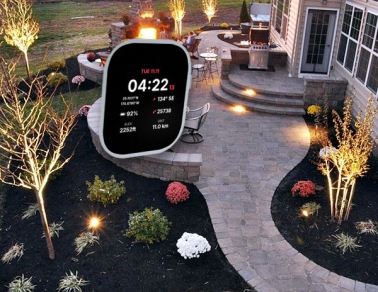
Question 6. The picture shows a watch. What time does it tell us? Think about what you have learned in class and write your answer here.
4:22
